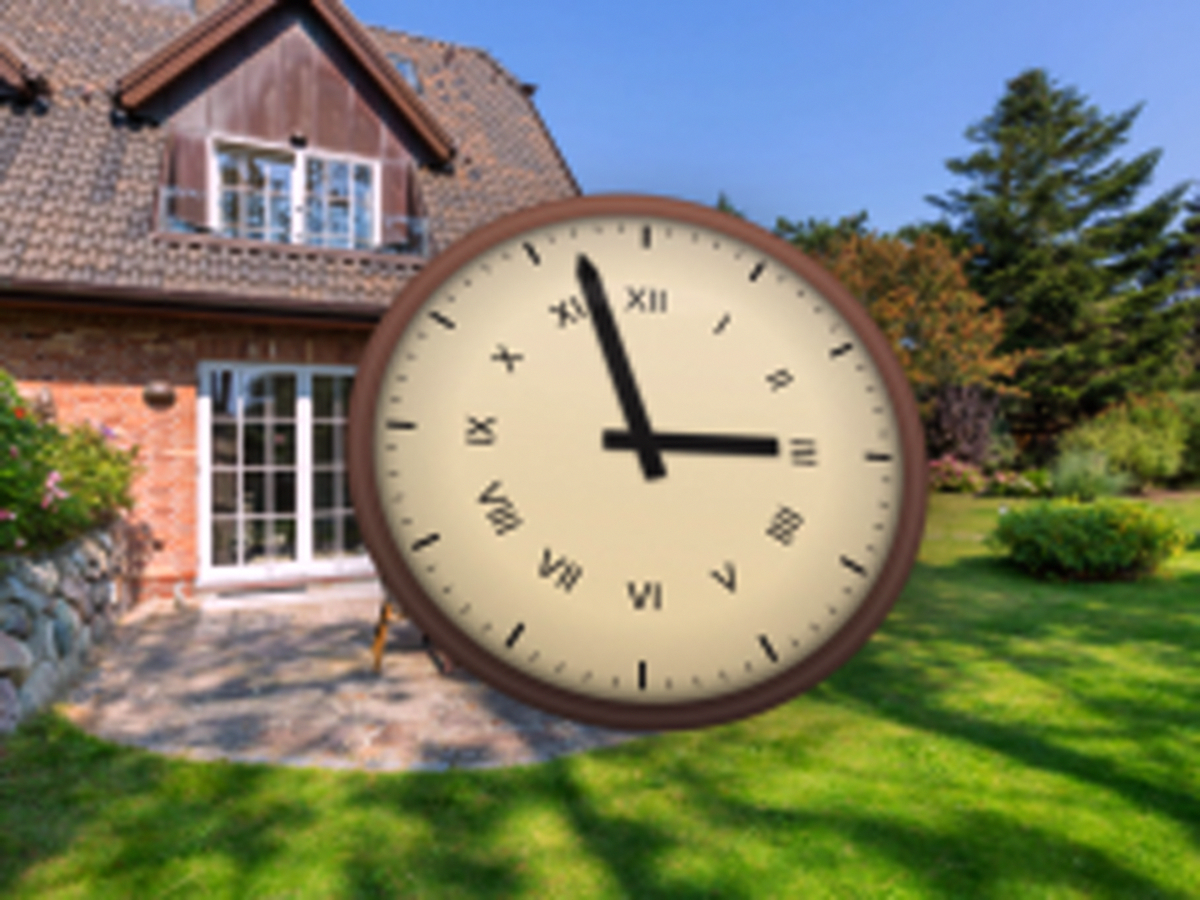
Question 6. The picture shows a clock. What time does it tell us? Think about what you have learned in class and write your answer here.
2:57
